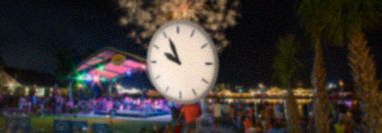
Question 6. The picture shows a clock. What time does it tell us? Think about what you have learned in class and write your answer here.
9:56
